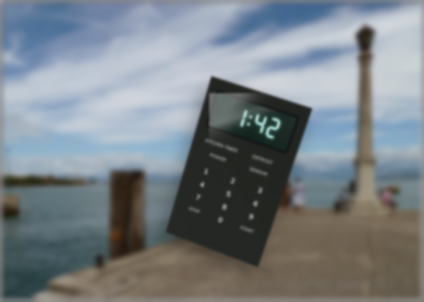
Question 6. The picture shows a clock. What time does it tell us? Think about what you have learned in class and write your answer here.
1:42
